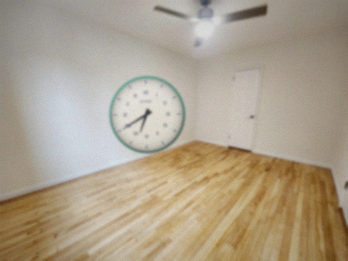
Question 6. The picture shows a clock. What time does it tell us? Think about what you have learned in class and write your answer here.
6:40
